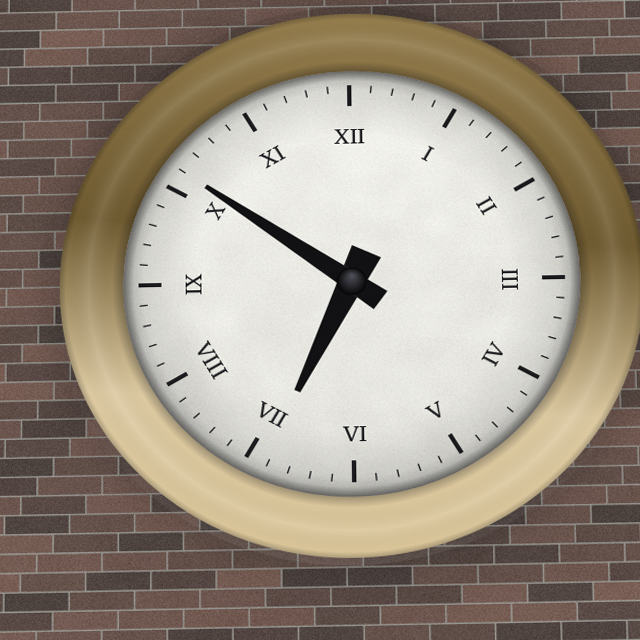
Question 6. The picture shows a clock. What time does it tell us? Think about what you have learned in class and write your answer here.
6:51
